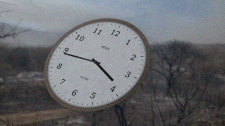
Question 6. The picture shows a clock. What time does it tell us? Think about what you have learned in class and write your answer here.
3:44
